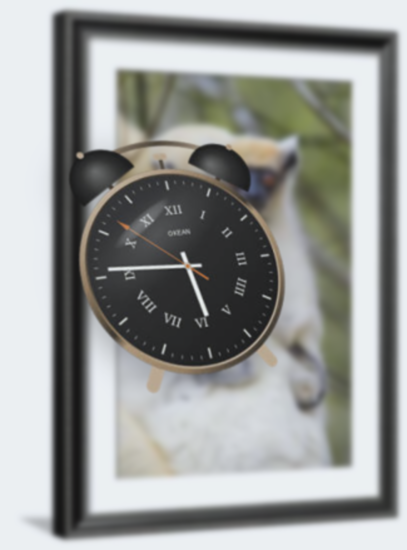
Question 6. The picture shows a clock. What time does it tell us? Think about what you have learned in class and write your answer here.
5:45:52
